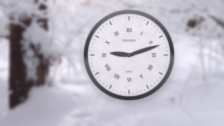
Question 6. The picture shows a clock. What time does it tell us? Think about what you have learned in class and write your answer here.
9:12
